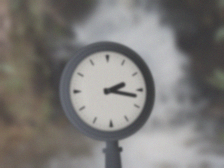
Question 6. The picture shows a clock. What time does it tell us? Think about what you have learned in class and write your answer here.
2:17
